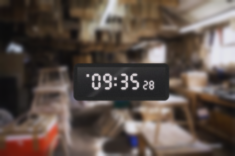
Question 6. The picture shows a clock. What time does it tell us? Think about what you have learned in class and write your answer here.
9:35:28
